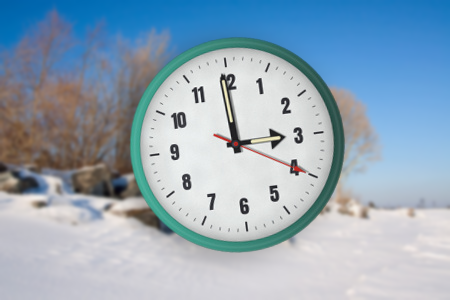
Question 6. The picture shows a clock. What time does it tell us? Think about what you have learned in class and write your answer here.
2:59:20
